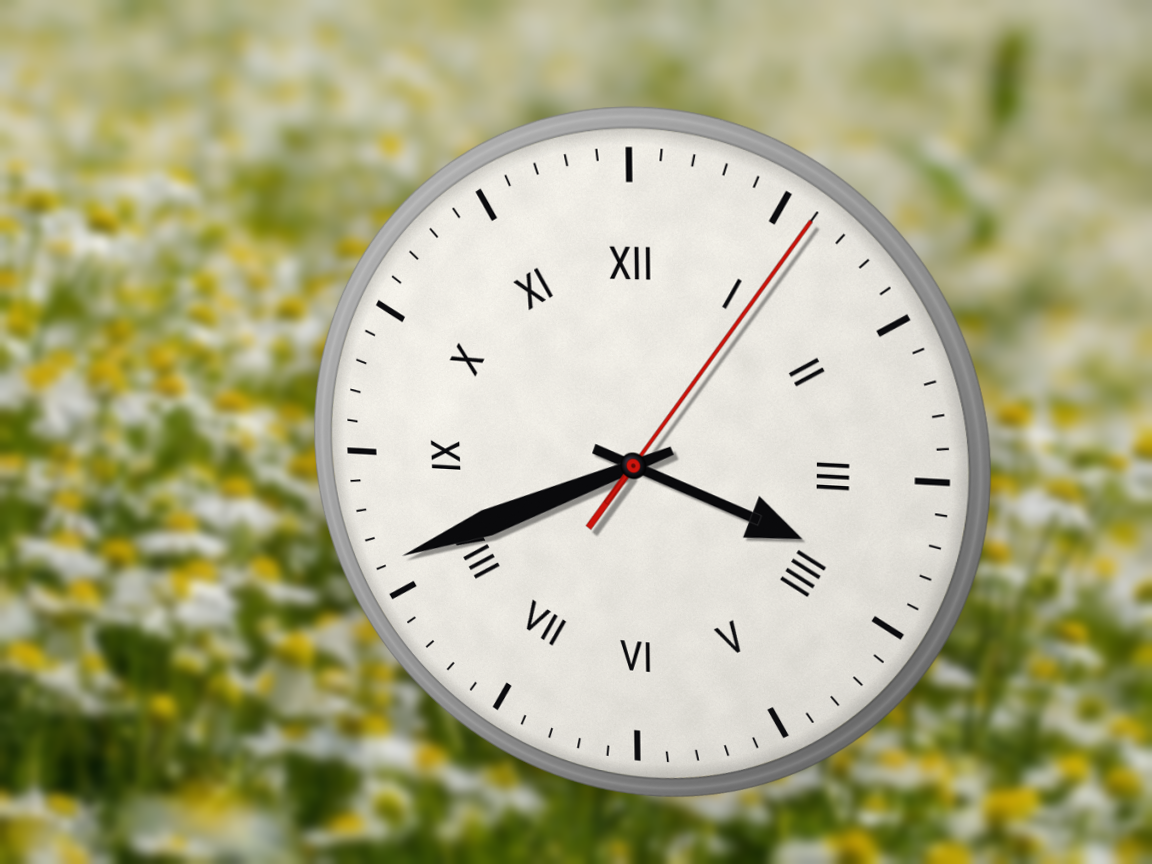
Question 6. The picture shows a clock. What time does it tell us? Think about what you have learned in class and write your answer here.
3:41:06
